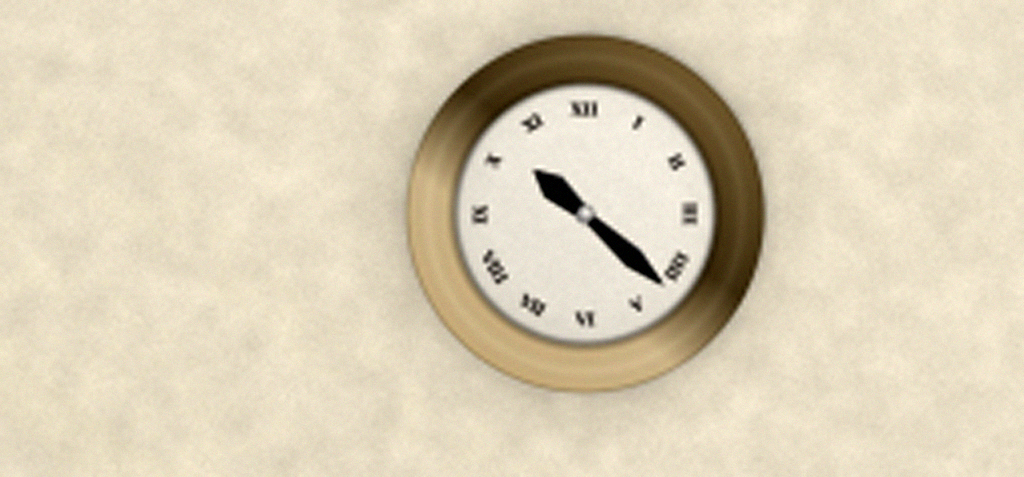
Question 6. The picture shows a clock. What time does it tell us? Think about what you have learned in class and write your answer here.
10:22
